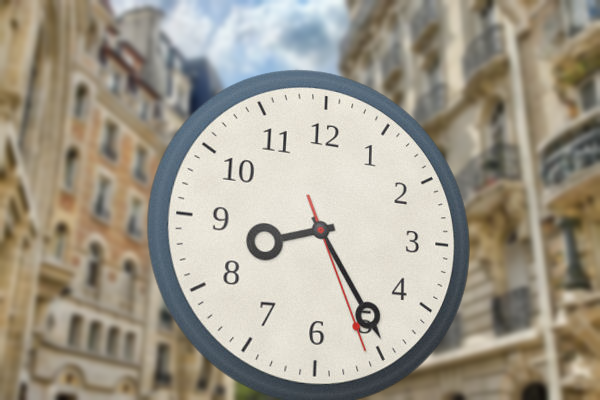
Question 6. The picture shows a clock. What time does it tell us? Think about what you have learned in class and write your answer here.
8:24:26
